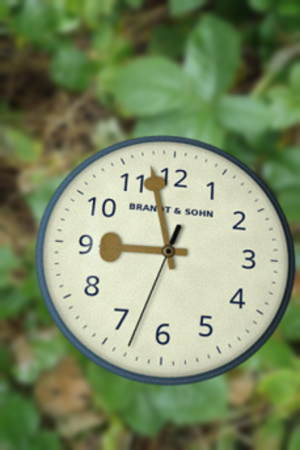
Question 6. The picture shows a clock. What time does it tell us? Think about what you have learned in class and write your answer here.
8:57:33
